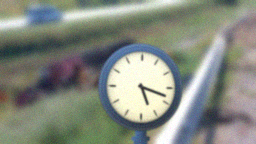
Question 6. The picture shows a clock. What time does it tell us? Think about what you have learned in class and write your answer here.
5:18
